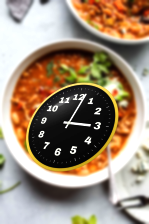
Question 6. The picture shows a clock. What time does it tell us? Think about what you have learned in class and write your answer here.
3:02
